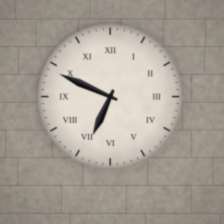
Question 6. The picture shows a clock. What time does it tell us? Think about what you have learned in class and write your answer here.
6:49
